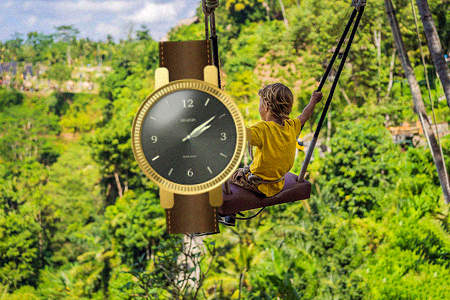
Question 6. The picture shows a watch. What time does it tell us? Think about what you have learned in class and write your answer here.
2:09
